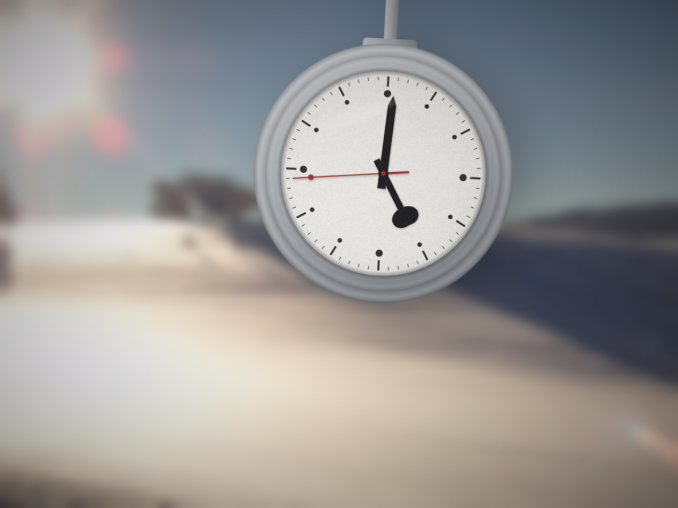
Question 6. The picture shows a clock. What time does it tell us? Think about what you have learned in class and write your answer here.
5:00:44
